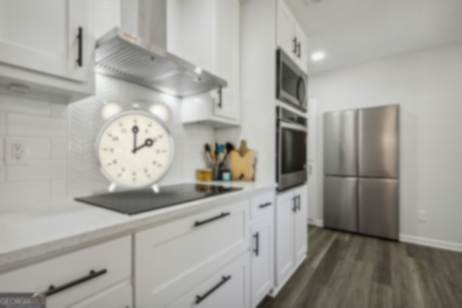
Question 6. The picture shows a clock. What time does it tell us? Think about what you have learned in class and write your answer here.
2:00
